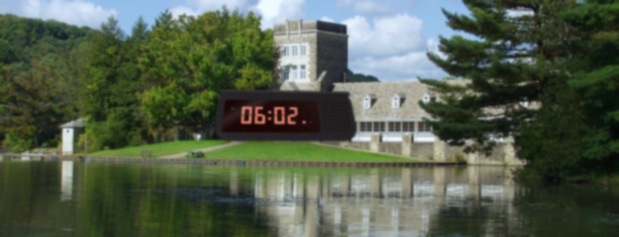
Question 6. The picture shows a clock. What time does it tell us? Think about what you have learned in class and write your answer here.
6:02
